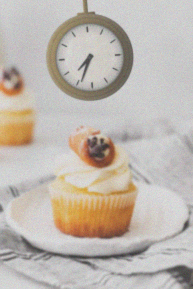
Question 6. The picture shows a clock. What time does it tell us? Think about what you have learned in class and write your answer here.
7:34
